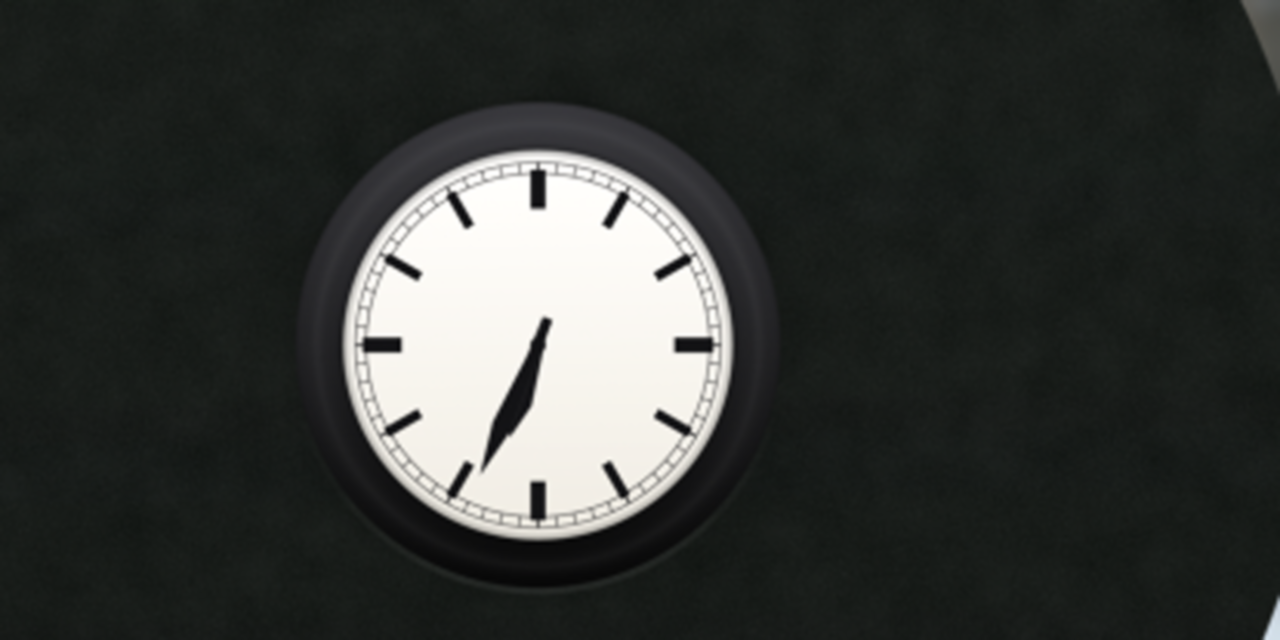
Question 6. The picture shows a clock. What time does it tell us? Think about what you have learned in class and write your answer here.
6:34
